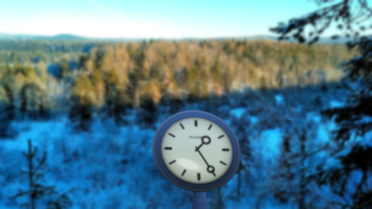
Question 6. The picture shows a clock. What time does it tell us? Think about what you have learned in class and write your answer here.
1:25
